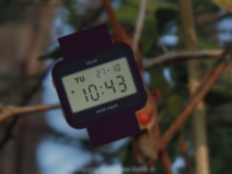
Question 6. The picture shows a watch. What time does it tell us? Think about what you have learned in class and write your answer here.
10:43
